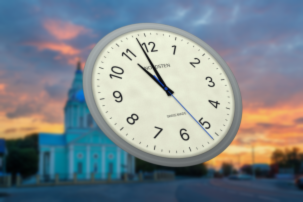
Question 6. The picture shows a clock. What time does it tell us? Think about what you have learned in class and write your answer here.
10:58:26
